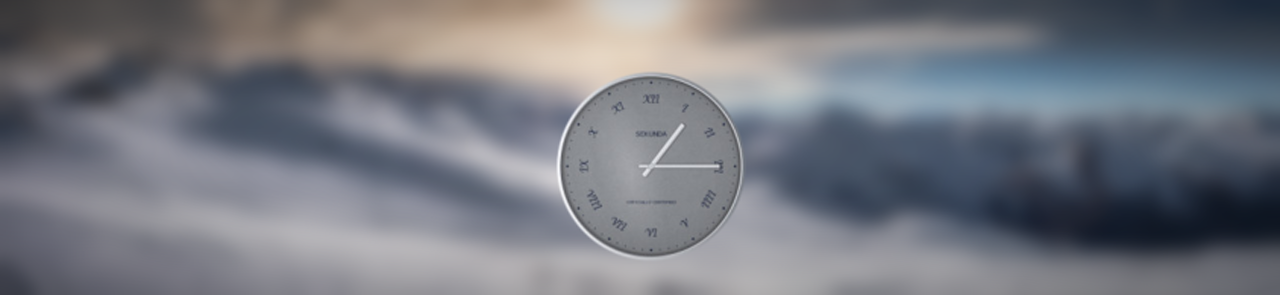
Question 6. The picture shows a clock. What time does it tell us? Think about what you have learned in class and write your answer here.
1:15
